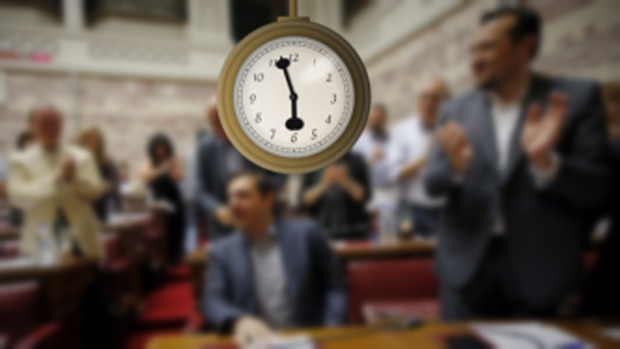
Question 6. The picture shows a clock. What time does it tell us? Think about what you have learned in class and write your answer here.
5:57
